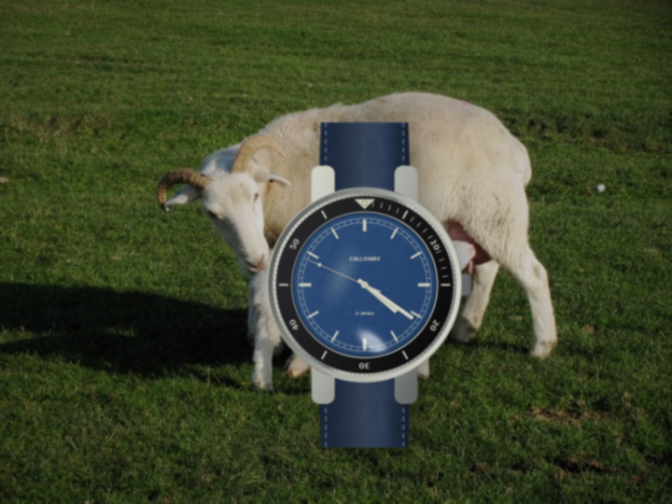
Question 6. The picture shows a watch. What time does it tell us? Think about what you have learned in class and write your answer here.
4:20:49
